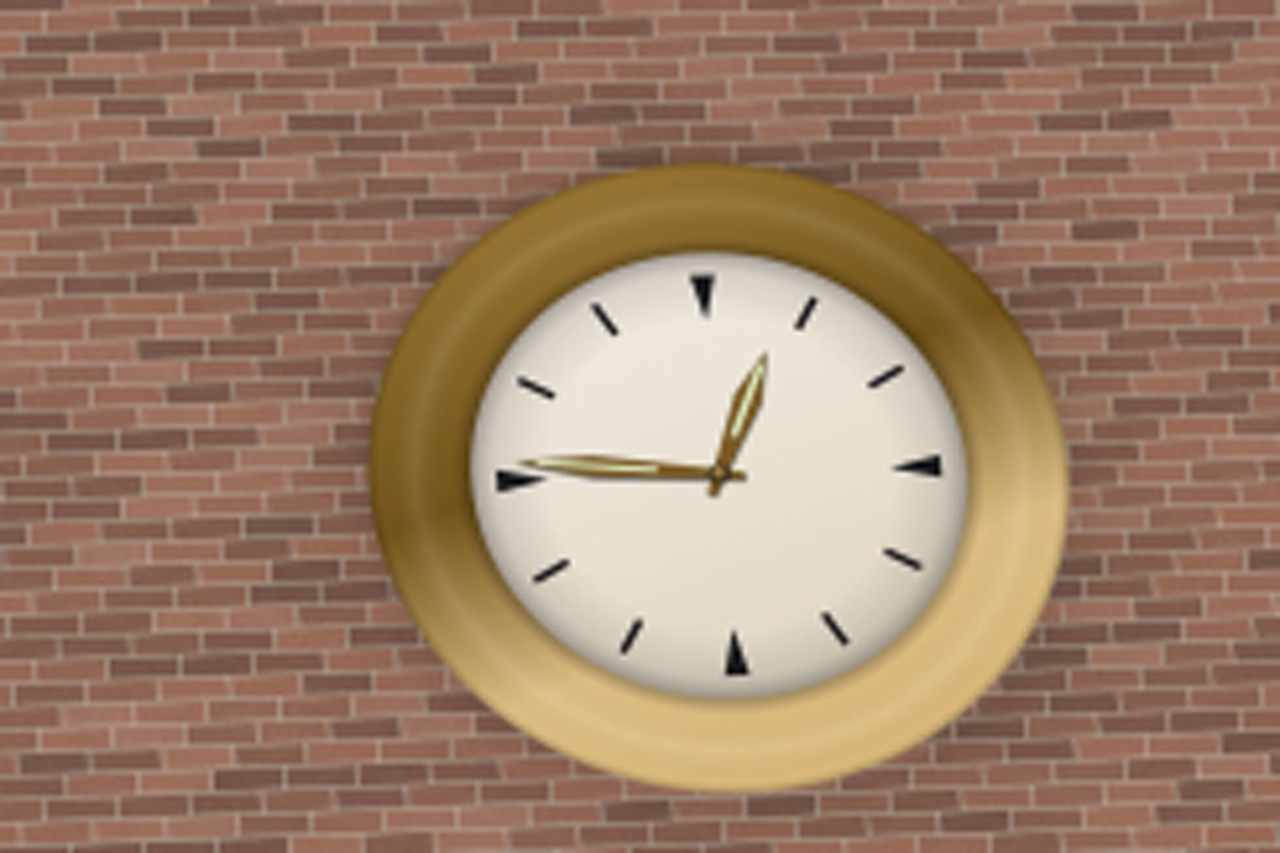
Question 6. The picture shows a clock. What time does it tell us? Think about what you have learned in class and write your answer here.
12:46
